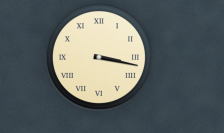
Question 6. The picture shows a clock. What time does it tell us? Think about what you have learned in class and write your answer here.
3:17
